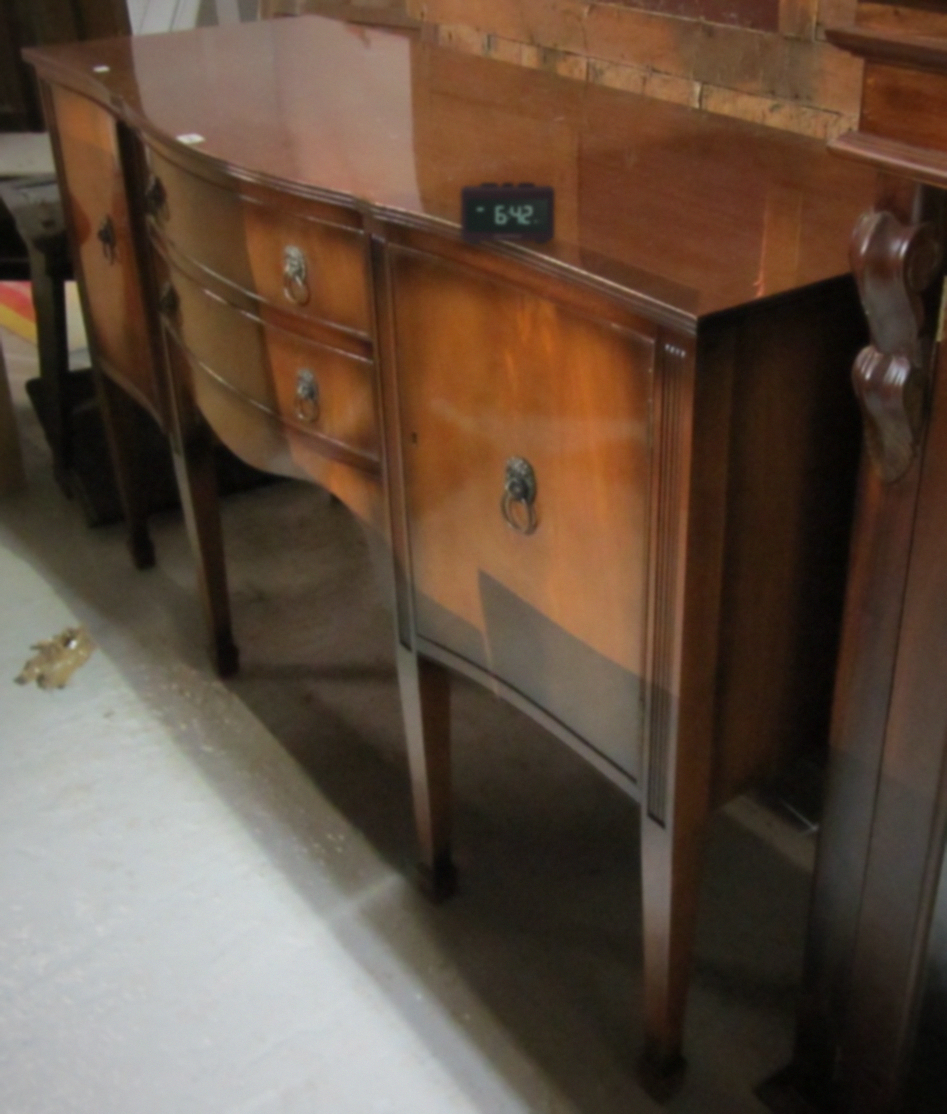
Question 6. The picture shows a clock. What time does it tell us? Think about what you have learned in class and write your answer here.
6:42
